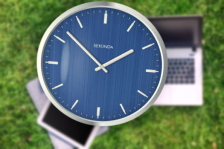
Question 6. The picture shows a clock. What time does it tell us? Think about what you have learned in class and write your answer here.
1:52
